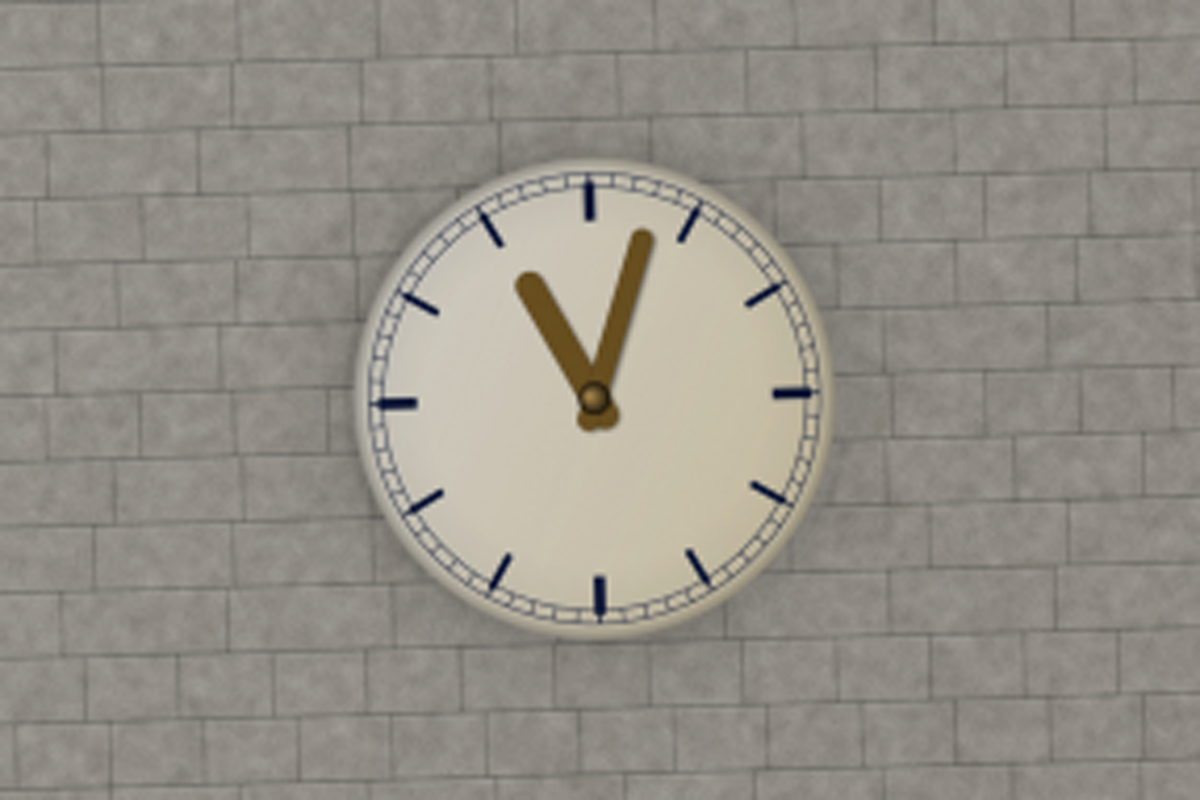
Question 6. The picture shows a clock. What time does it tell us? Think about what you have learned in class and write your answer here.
11:03
